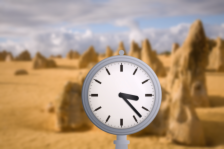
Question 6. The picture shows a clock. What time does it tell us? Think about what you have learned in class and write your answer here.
3:23
